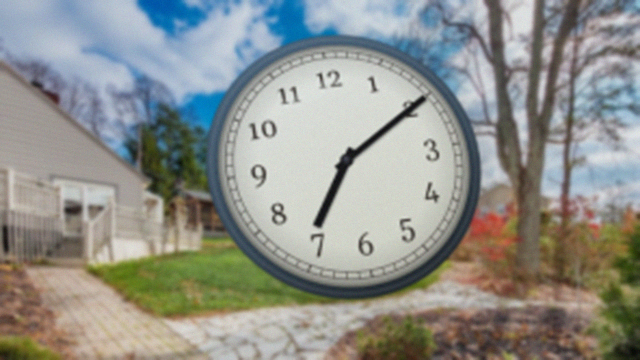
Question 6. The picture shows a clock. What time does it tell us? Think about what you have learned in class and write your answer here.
7:10
